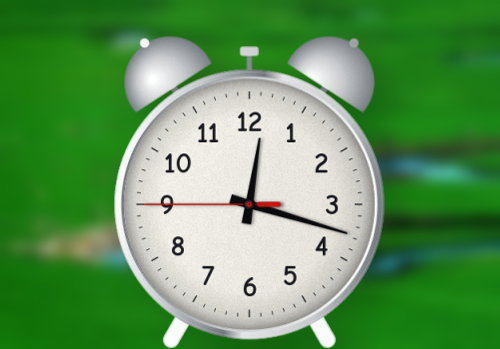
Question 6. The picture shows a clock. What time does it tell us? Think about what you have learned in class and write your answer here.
12:17:45
